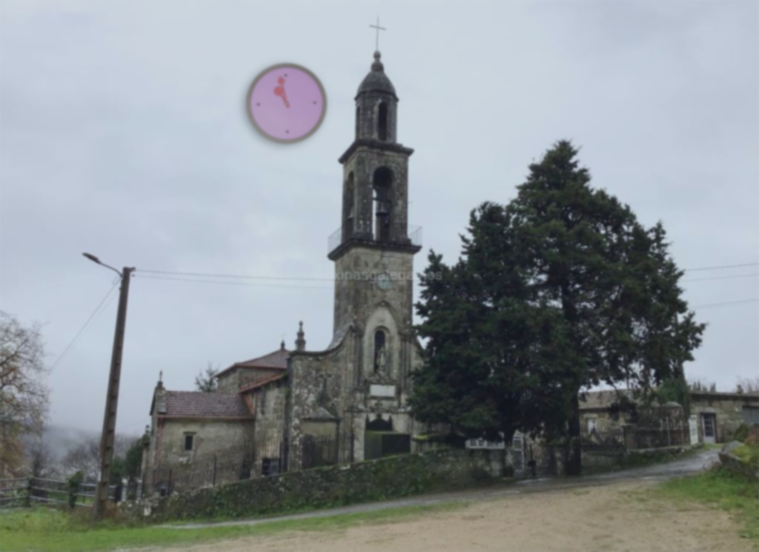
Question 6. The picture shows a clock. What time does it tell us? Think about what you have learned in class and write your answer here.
10:58
